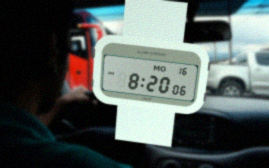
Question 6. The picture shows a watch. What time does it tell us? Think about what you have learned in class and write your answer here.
8:20:06
